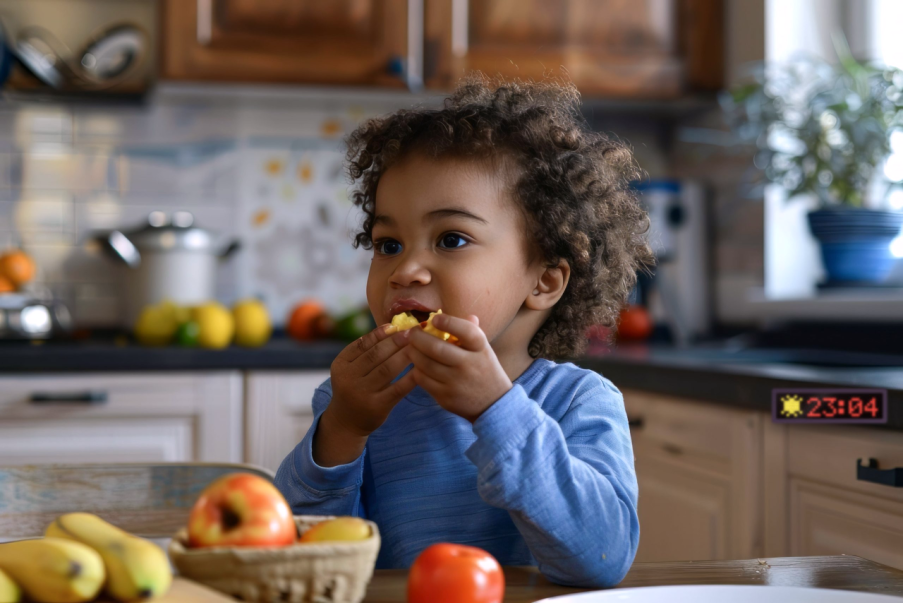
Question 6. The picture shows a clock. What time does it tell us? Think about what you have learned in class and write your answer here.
23:04
